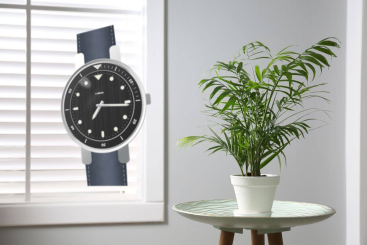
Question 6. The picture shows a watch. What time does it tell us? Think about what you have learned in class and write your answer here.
7:16
